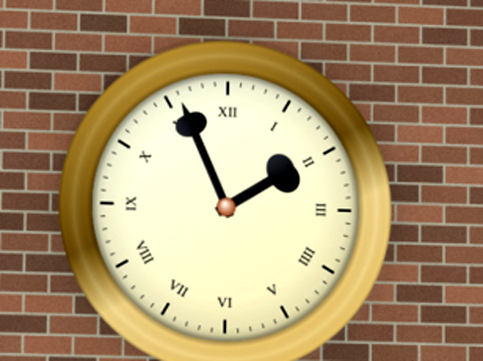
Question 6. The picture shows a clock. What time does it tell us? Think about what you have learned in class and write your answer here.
1:56
